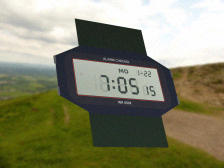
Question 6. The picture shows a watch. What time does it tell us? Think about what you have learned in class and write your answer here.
7:05:15
